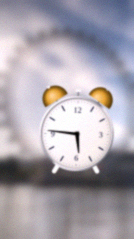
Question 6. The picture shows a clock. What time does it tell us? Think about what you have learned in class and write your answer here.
5:46
